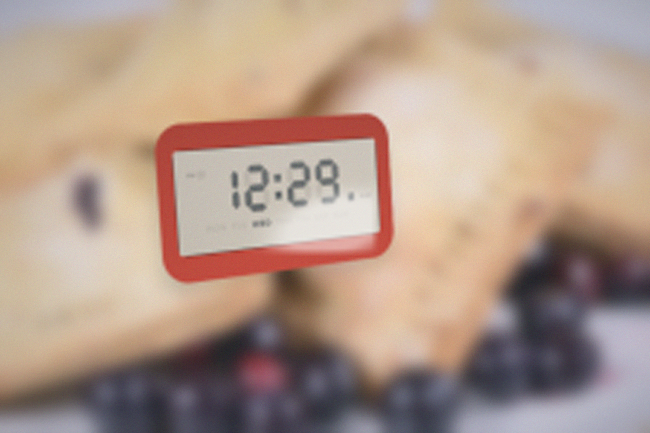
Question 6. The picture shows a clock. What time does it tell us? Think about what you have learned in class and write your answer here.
12:29
